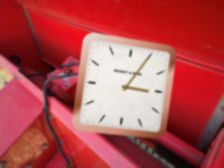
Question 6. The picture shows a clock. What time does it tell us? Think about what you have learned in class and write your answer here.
3:05
